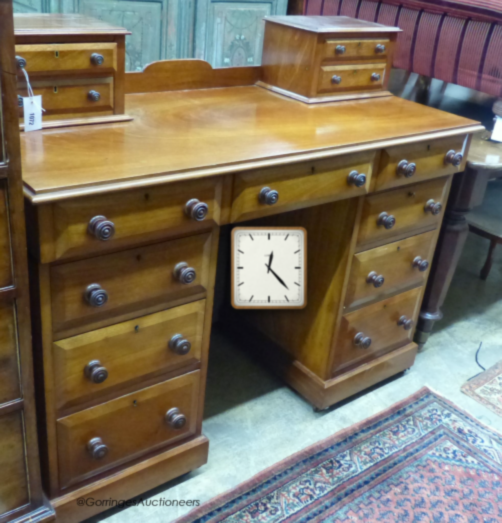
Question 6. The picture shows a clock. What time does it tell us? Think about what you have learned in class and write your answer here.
12:23
